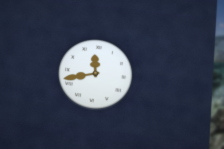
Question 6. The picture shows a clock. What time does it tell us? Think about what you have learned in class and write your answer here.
11:42
